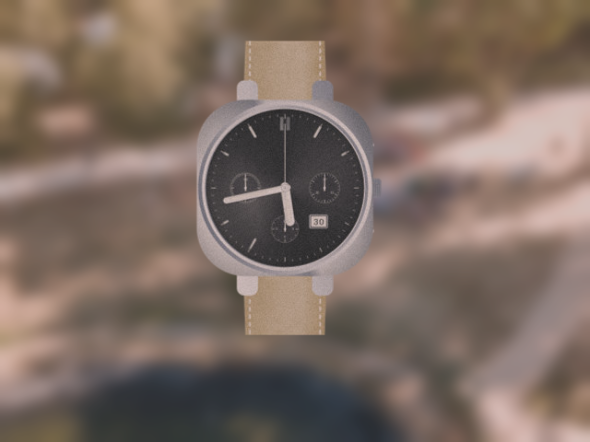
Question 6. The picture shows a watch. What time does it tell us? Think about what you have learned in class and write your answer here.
5:43
